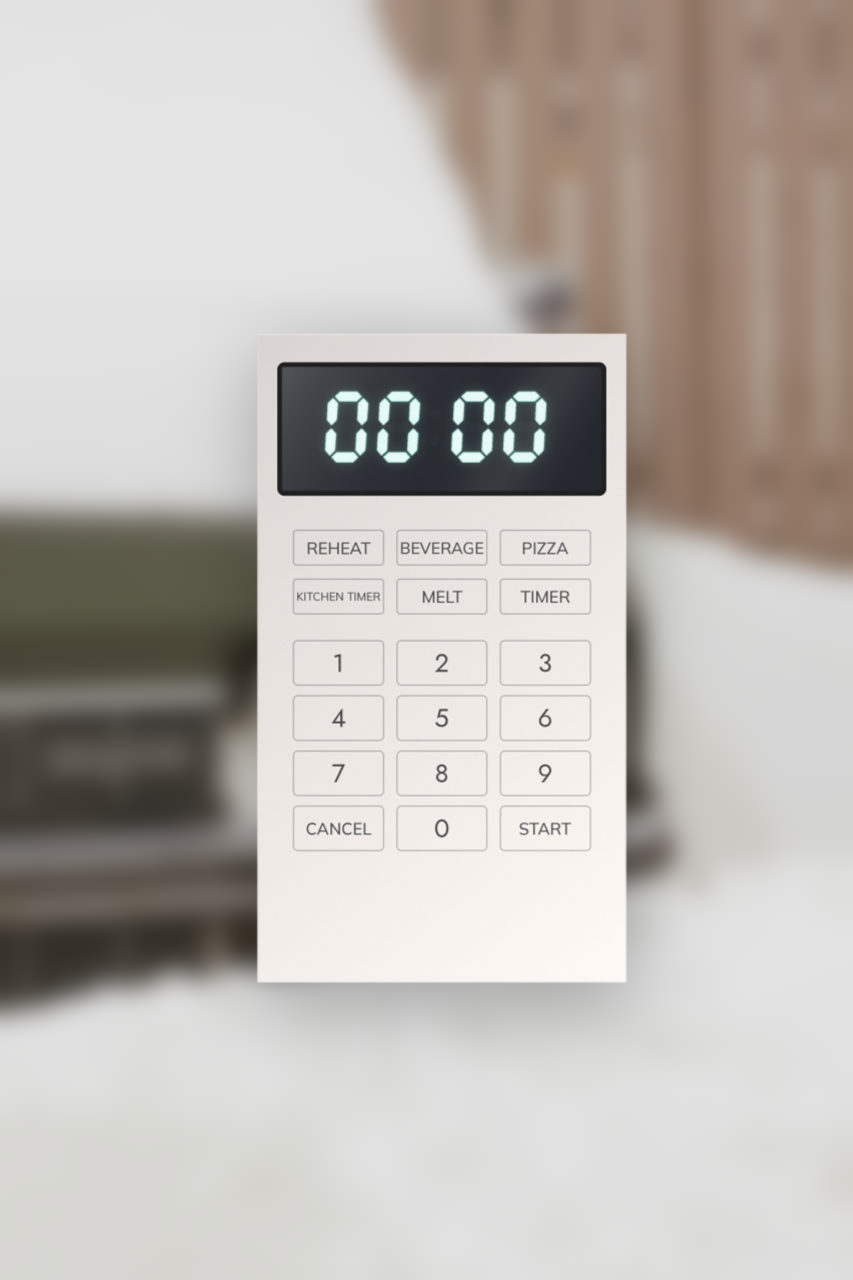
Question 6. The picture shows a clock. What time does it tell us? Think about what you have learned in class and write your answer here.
0:00
